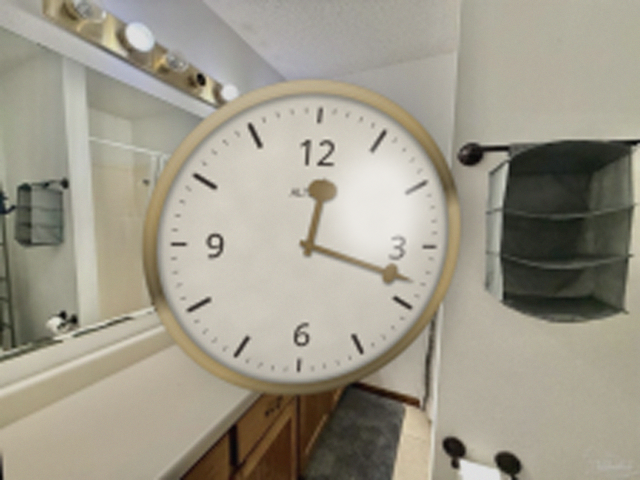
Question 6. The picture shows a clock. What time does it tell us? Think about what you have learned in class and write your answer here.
12:18
